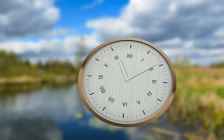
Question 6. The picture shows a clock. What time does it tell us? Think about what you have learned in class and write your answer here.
11:09
